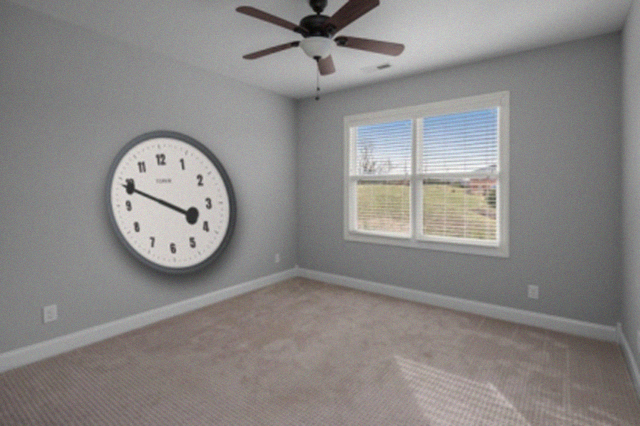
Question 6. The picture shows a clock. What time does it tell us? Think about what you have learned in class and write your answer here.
3:49
